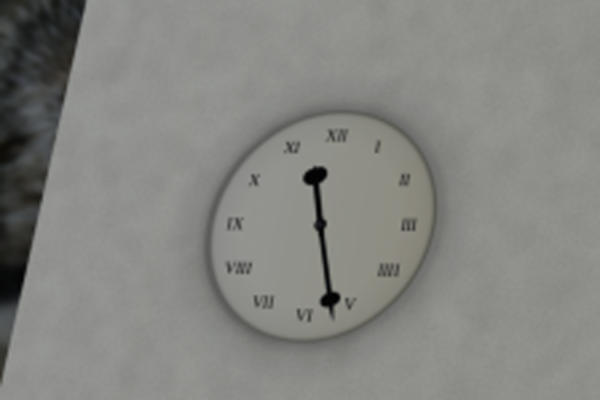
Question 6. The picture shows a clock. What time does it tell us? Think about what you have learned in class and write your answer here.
11:27
